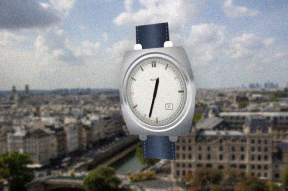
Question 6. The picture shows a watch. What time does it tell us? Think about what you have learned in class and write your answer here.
12:33
